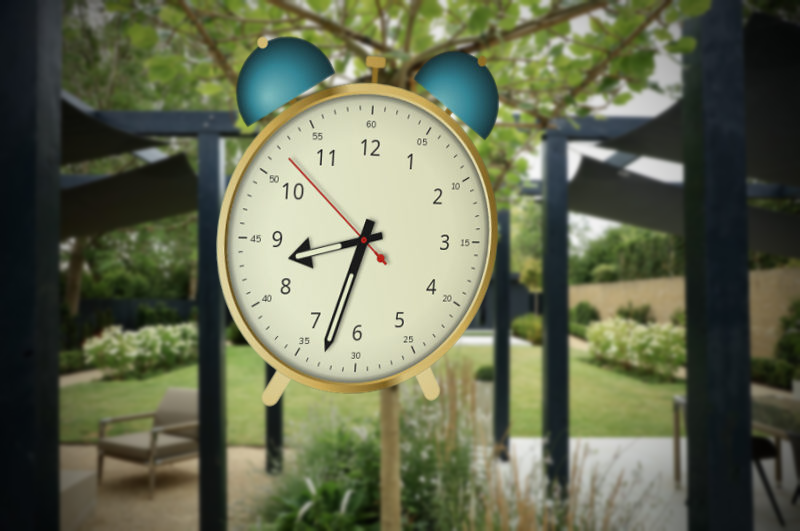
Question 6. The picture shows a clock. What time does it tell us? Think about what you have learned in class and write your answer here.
8:32:52
